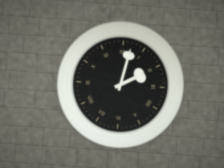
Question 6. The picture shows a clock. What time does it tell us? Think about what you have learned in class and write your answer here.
2:02
